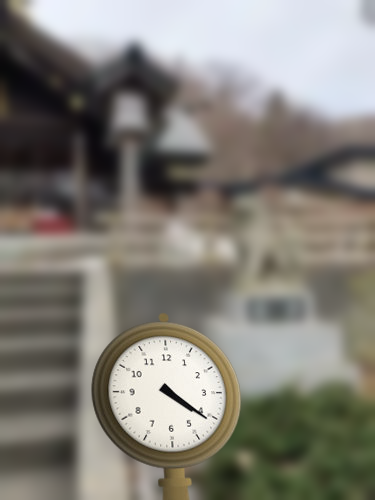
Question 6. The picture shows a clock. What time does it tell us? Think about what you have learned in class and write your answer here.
4:21
